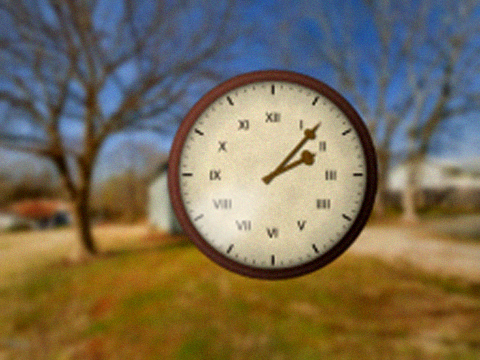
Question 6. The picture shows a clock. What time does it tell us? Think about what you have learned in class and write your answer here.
2:07
